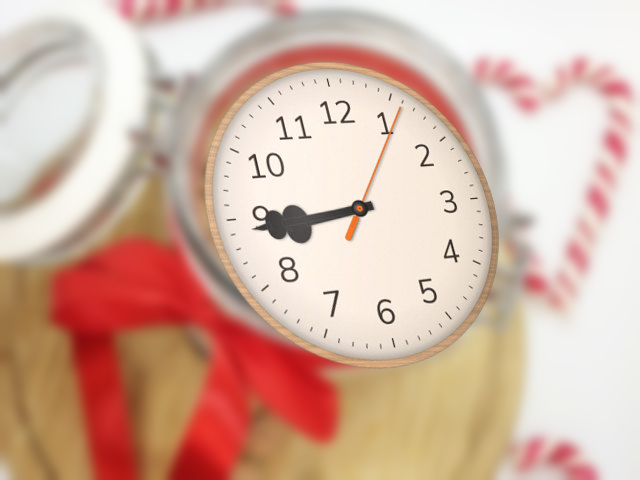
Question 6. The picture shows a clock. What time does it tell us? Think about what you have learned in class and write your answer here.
8:44:06
